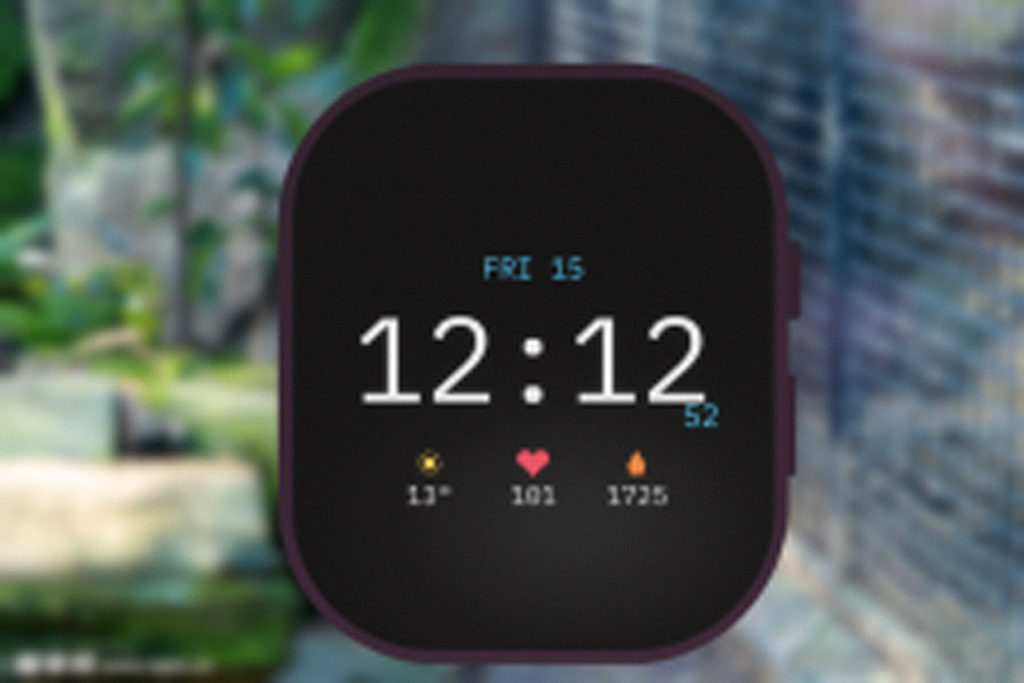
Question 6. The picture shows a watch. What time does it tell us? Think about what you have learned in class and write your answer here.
12:12
